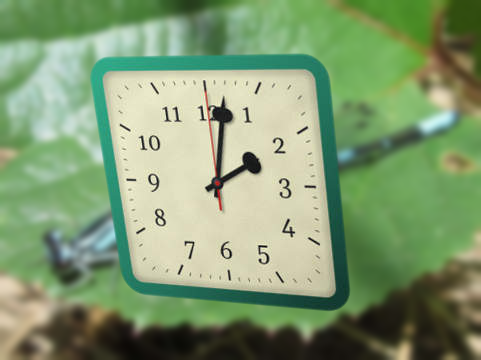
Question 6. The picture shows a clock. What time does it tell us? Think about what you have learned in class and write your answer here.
2:02:00
